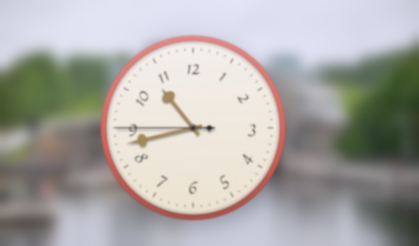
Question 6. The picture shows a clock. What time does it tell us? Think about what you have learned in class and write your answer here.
10:42:45
